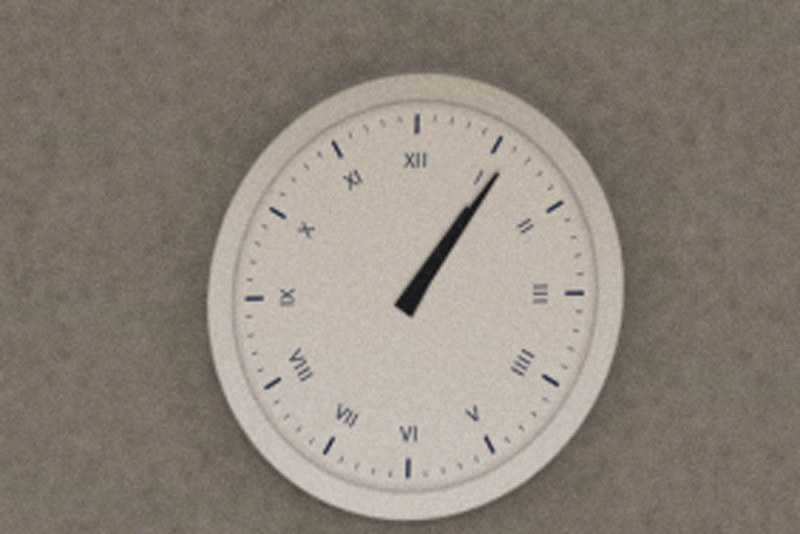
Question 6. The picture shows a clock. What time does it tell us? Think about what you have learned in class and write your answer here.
1:06
